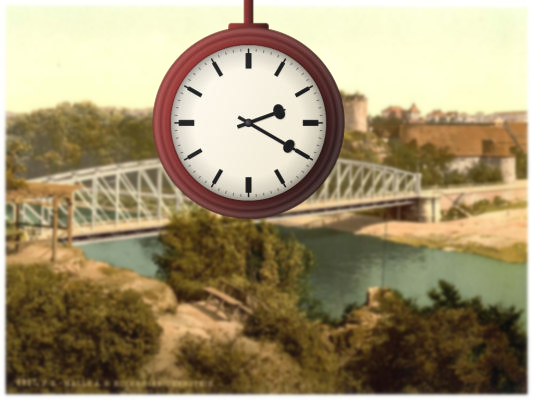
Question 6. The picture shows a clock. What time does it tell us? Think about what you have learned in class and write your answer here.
2:20
